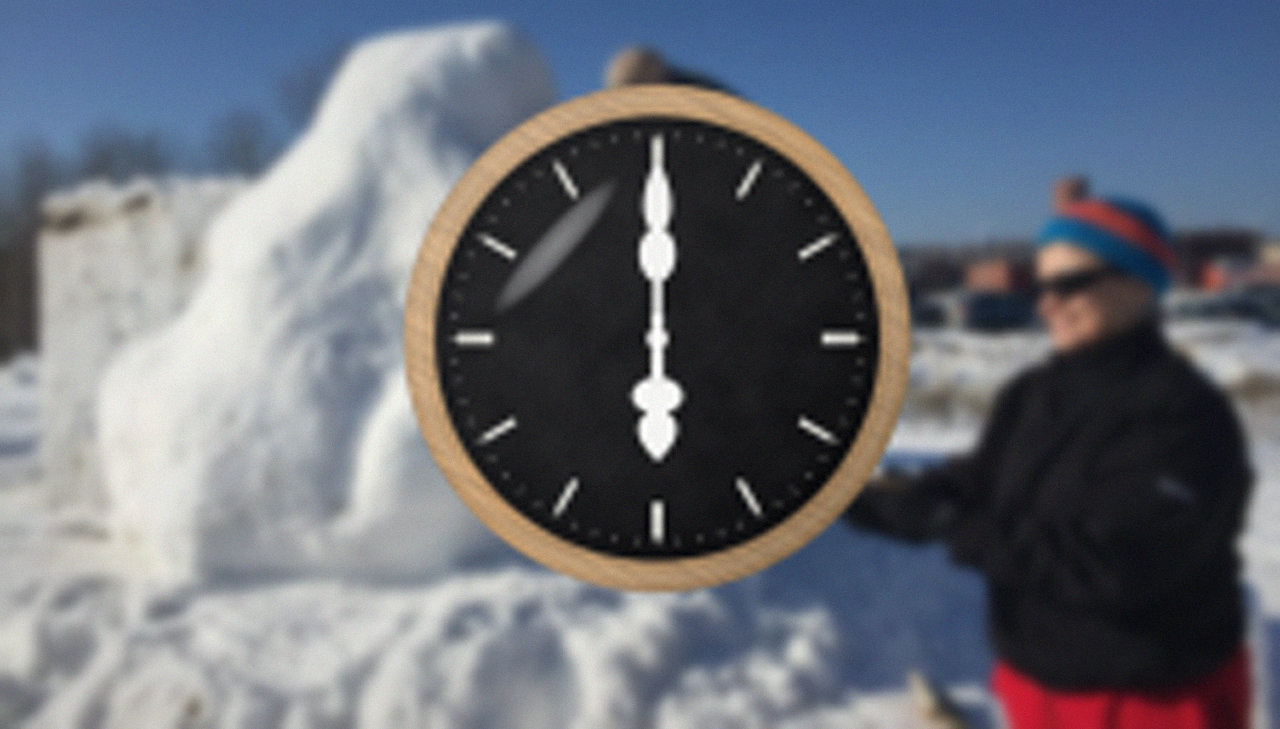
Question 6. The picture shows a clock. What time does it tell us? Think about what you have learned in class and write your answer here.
6:00
